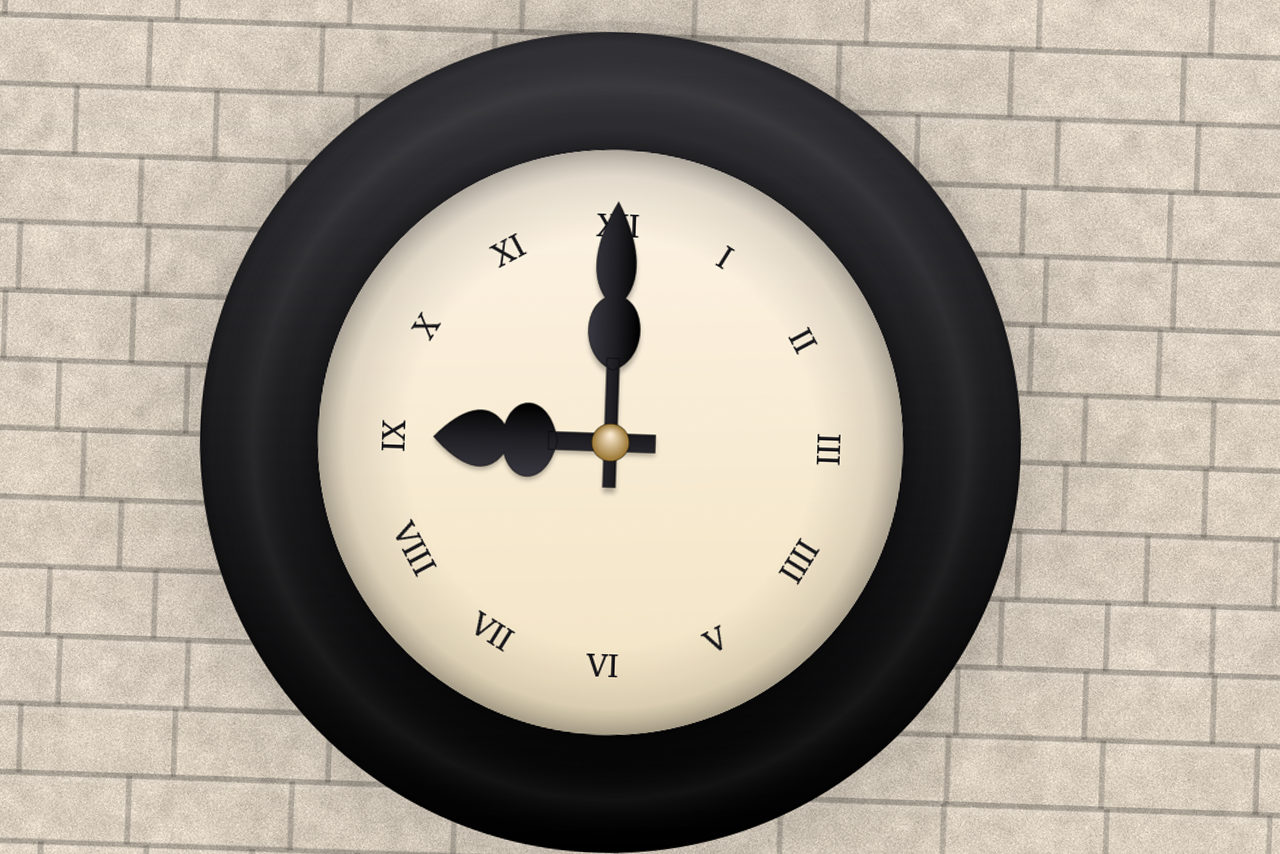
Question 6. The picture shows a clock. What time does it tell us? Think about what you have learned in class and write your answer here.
9:00
